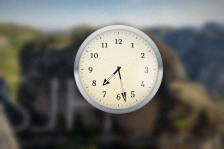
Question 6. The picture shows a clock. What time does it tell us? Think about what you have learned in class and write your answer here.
7:28
